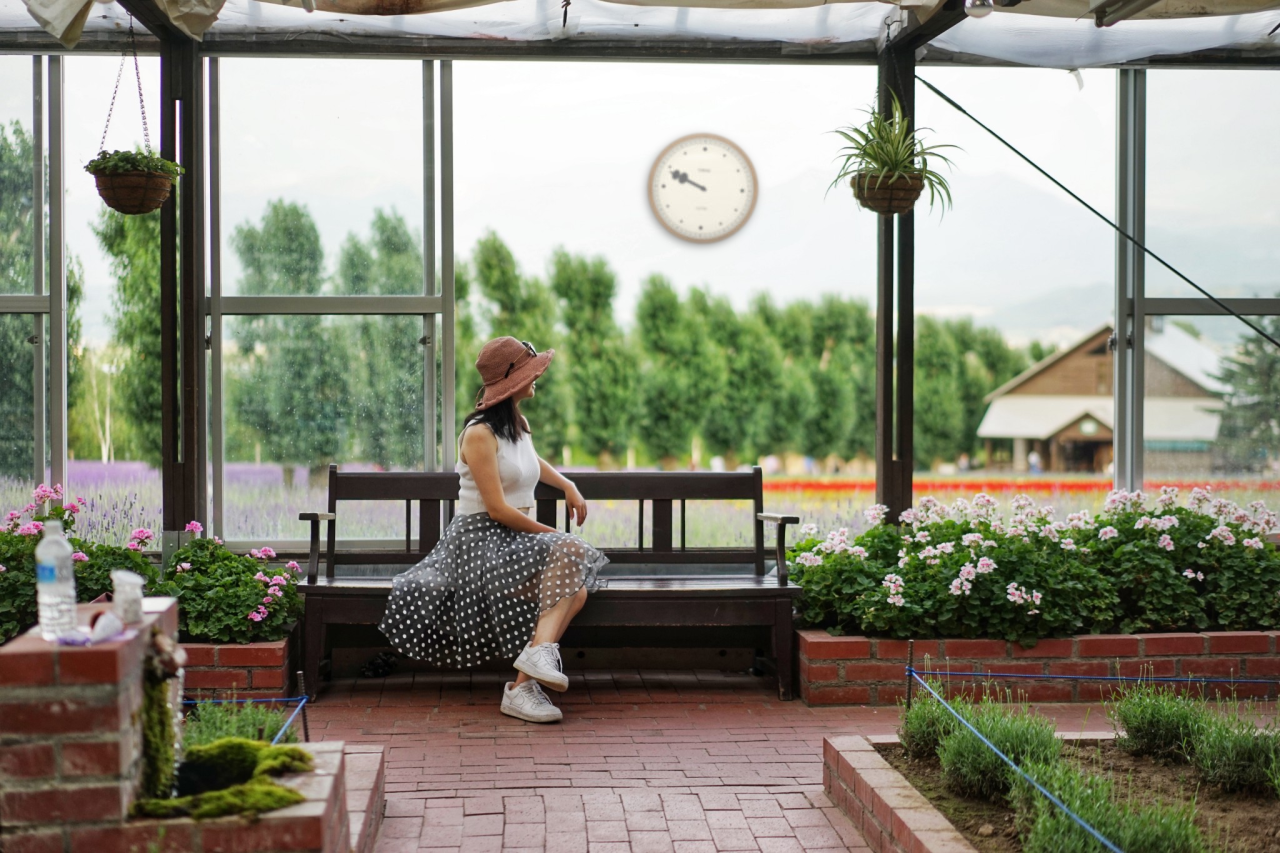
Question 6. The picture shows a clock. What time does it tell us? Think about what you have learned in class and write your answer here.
9:49
